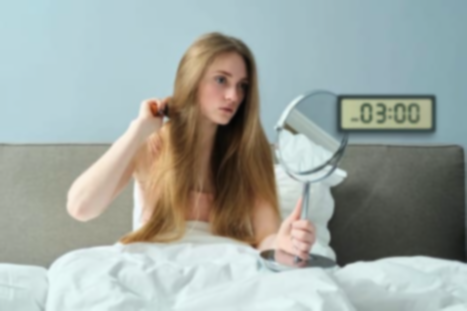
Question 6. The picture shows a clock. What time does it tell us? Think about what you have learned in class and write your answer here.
3:00
